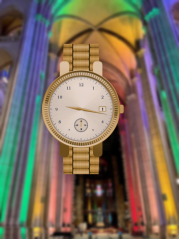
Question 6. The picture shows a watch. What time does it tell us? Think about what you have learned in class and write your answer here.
9:17
